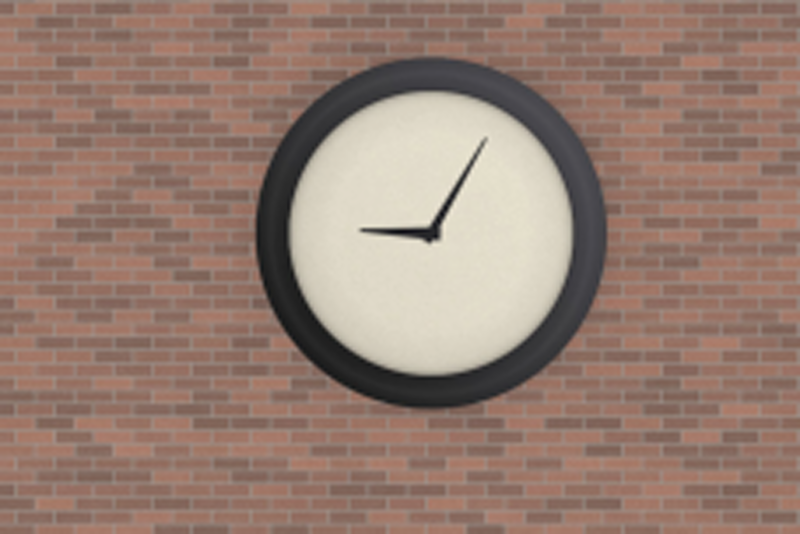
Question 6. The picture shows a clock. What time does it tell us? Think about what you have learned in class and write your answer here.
9:05
